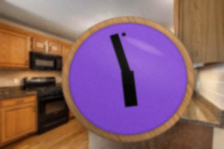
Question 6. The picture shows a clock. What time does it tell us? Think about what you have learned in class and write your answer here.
5:58
